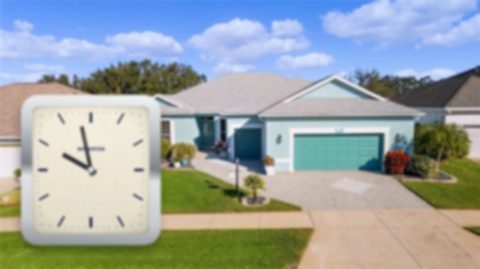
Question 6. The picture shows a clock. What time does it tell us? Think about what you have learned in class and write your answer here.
9:58
